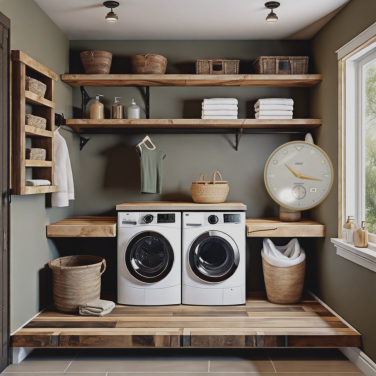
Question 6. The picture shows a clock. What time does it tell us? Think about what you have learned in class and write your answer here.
10:17
